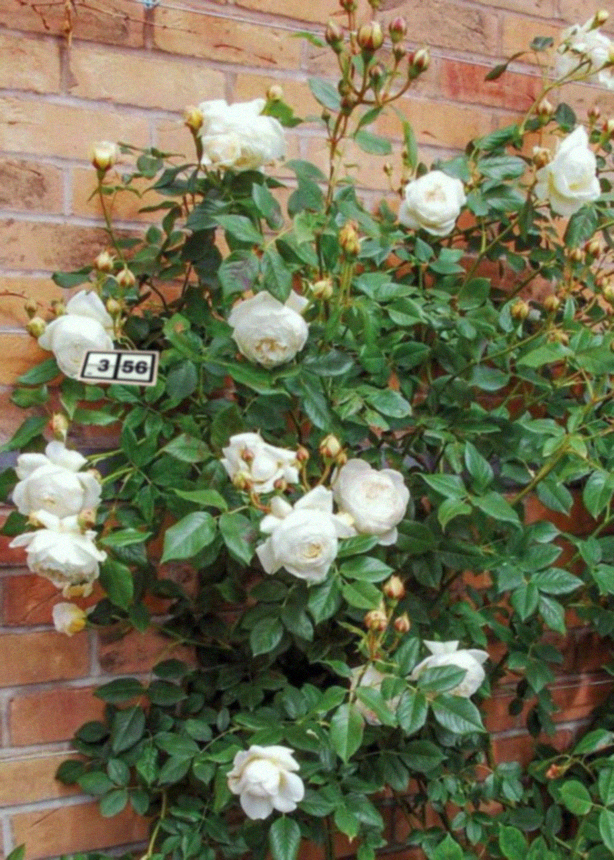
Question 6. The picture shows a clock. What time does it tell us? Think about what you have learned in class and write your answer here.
3:56
